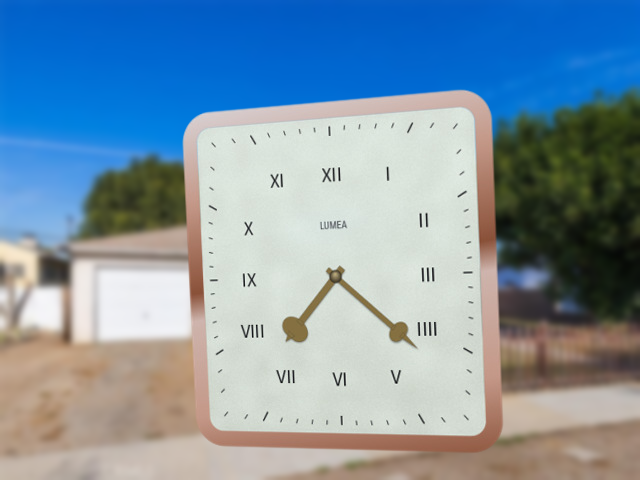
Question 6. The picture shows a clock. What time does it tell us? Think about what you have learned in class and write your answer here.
7:22
